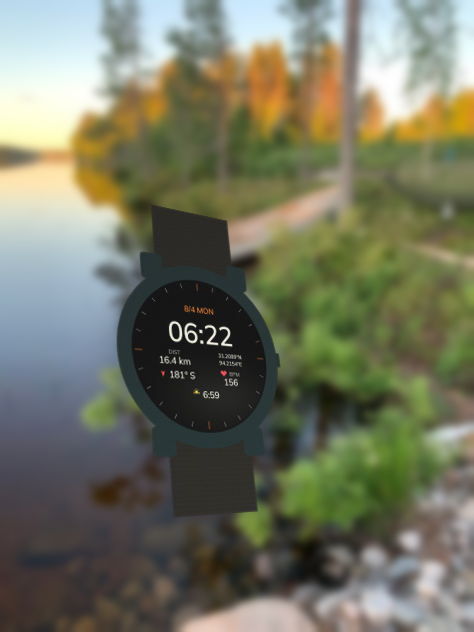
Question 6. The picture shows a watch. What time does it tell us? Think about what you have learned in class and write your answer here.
6:22
